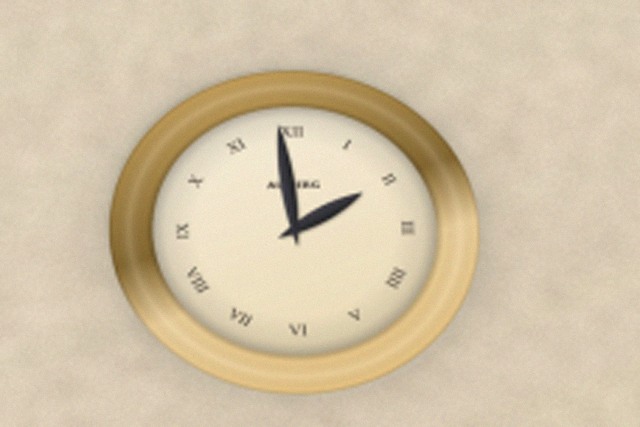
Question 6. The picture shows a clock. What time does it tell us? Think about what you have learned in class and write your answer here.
1:59
